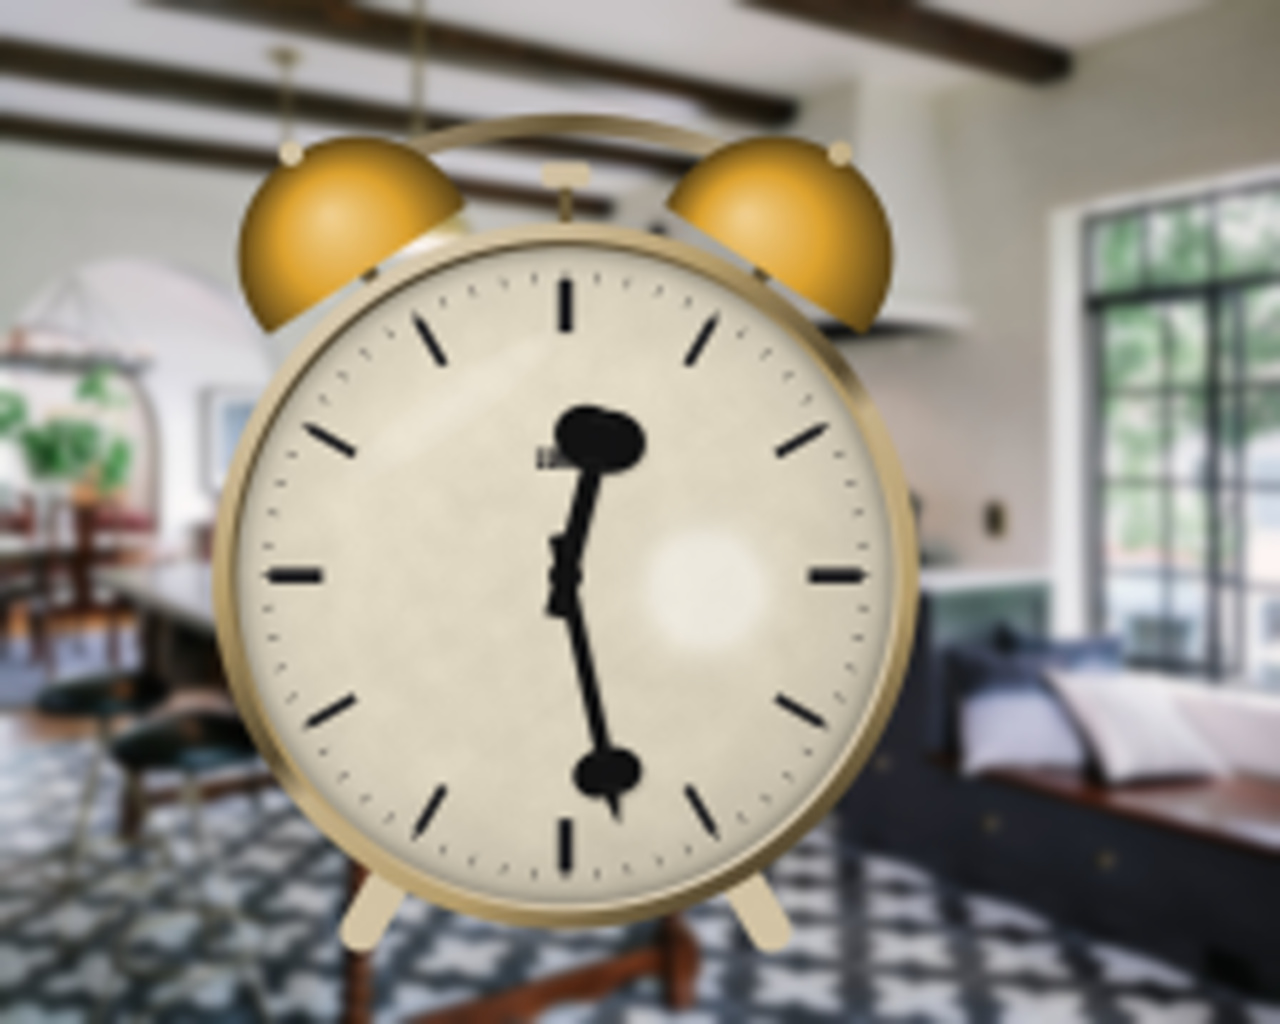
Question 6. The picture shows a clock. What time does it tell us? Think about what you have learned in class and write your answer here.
12:28
